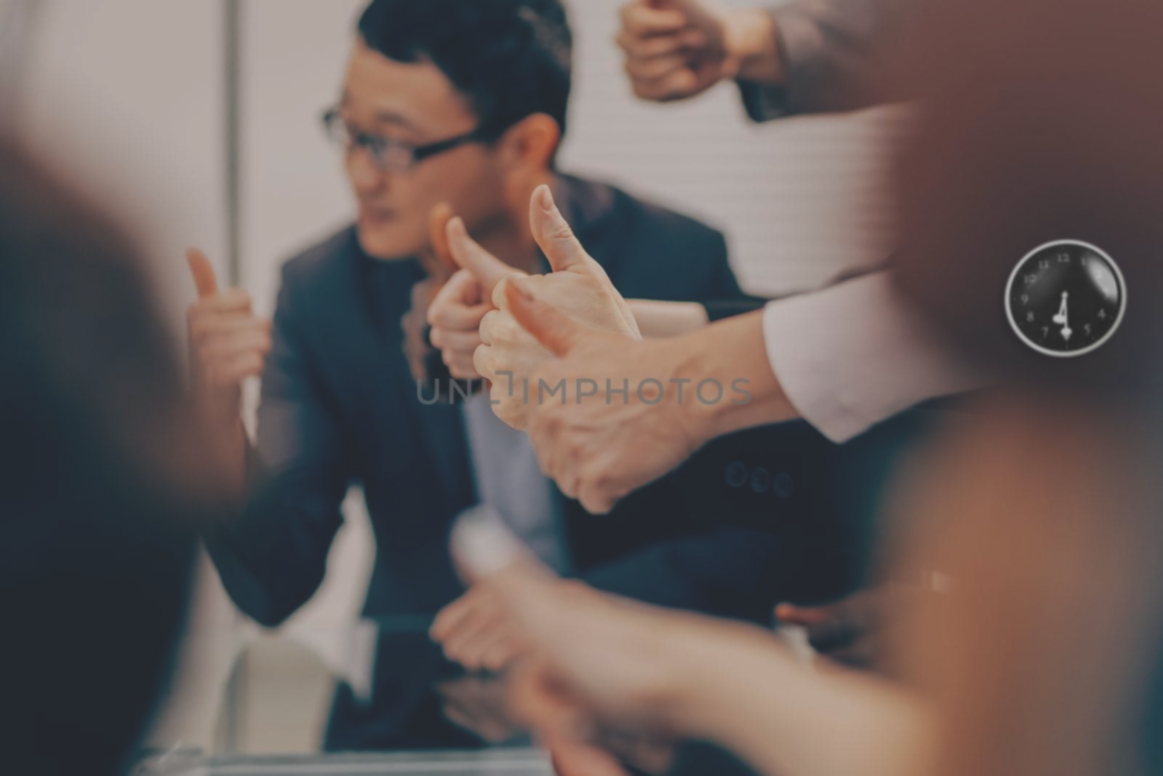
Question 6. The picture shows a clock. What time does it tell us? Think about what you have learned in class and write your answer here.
6:30
